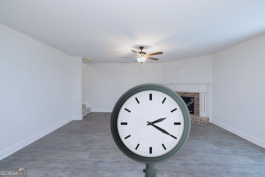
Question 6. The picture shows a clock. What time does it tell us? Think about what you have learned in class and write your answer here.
2:20
